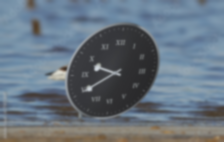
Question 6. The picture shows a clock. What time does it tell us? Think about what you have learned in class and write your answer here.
9:40
